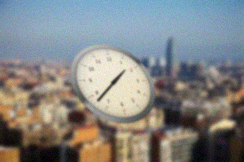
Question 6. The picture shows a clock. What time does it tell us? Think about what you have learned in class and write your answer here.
1:38
